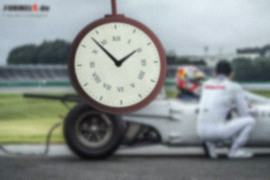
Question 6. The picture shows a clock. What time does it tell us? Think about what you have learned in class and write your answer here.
1:53
